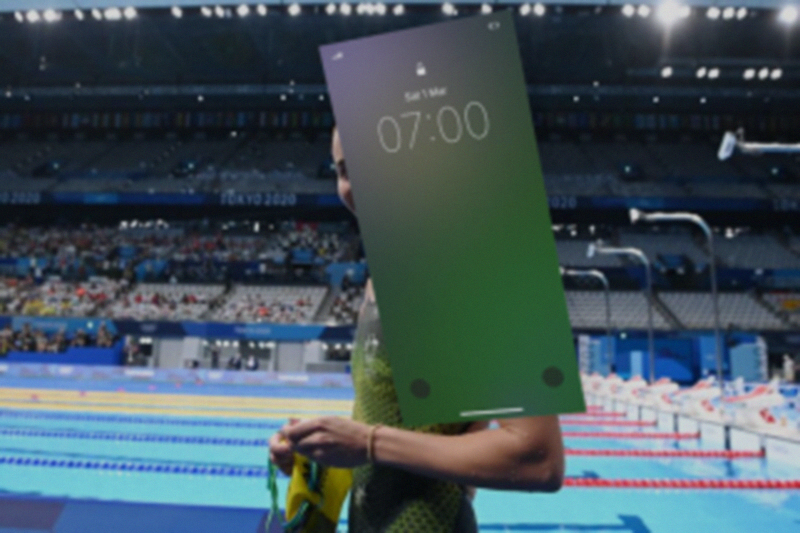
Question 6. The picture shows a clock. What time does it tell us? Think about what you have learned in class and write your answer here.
7:00
